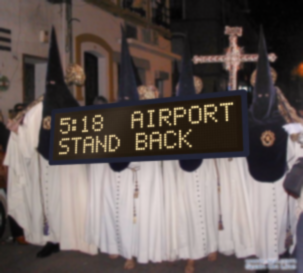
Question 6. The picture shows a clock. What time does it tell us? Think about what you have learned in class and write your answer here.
5:18
